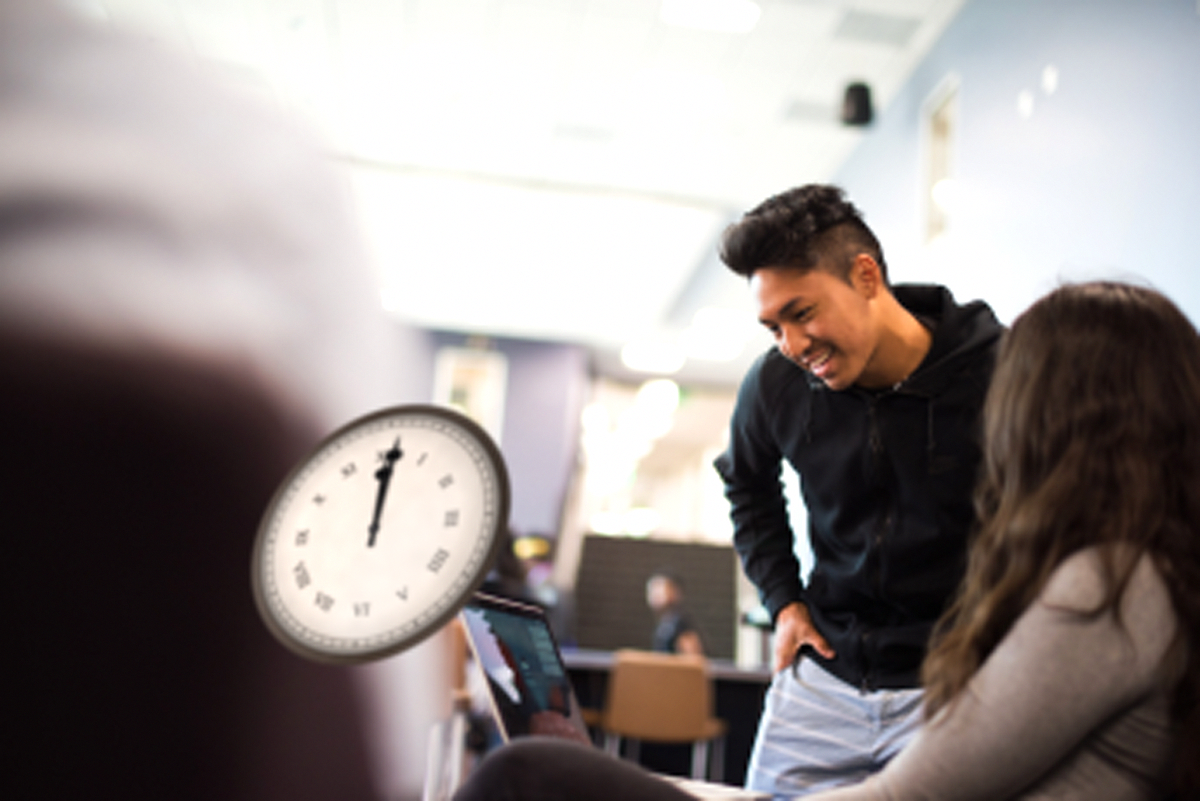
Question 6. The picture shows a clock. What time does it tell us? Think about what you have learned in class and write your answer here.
12:01
